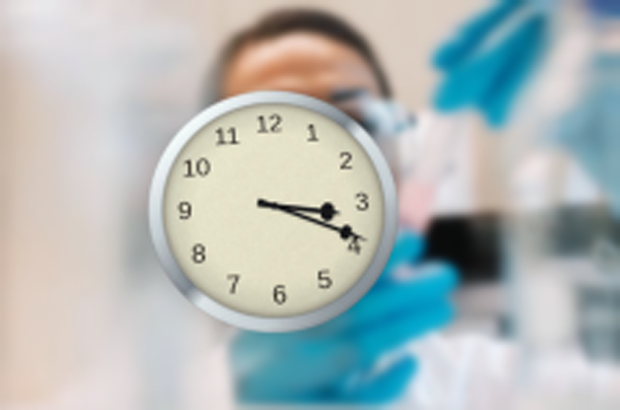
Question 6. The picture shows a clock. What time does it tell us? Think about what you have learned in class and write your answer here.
3:19
